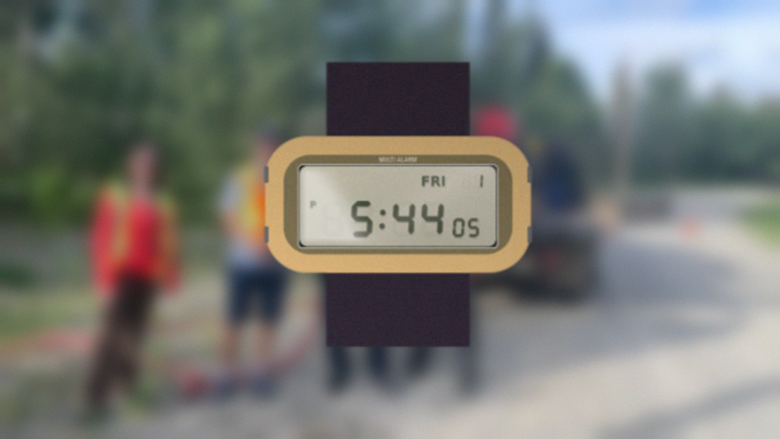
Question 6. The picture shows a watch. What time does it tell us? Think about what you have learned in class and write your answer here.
5:44:05
